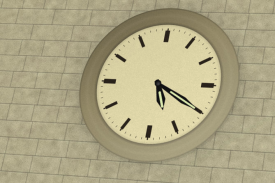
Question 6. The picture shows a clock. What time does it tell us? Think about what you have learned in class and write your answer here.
5:20
